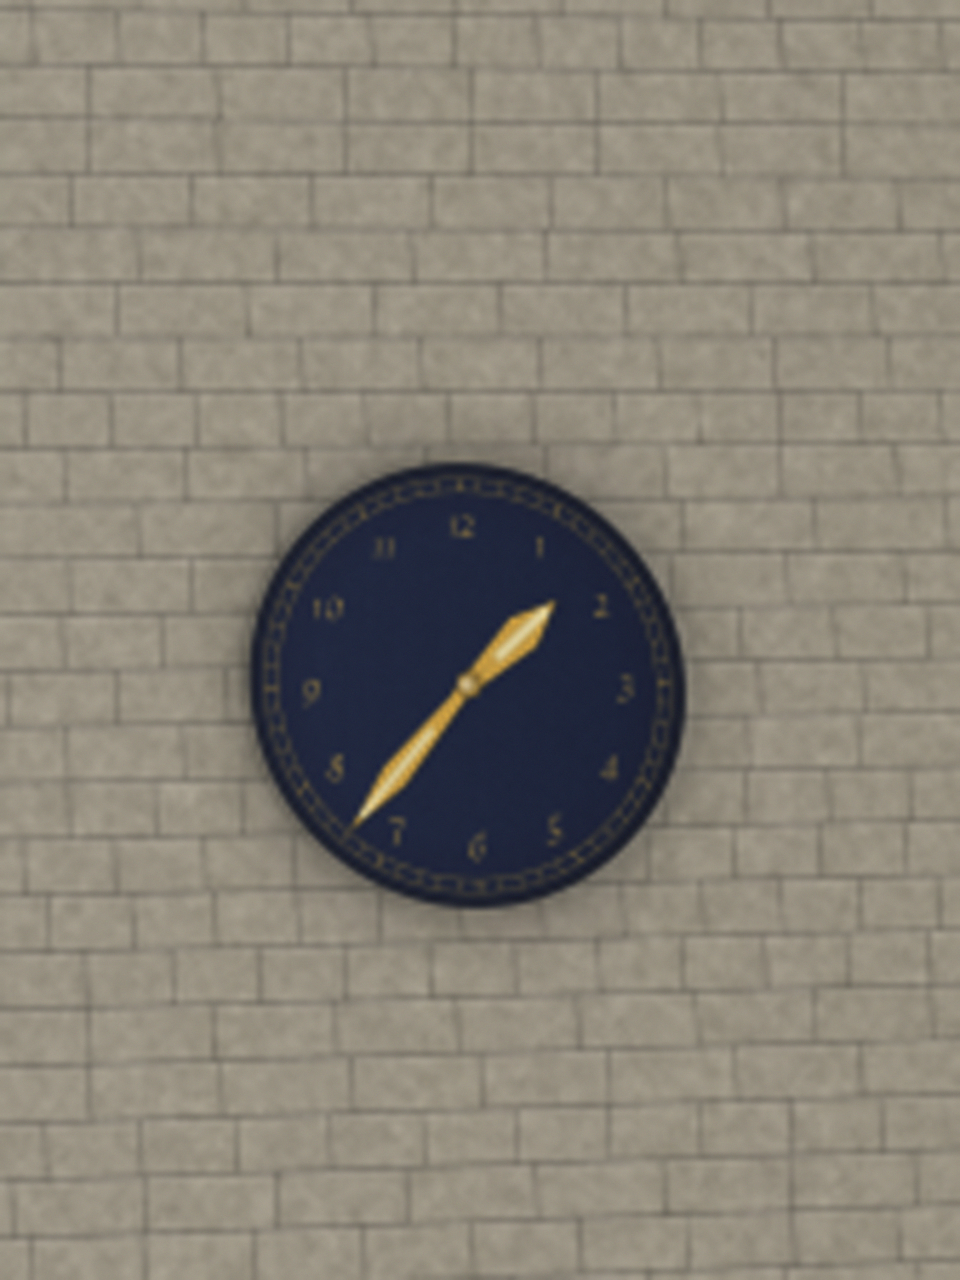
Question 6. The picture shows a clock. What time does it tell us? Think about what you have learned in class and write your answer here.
1:37
